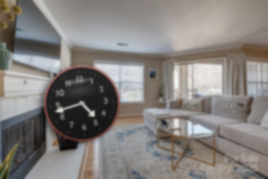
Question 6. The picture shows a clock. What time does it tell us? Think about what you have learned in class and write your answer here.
4:43
